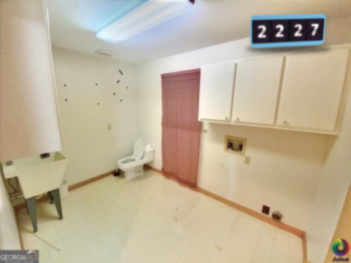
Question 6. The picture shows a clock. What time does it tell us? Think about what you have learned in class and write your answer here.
22:27
